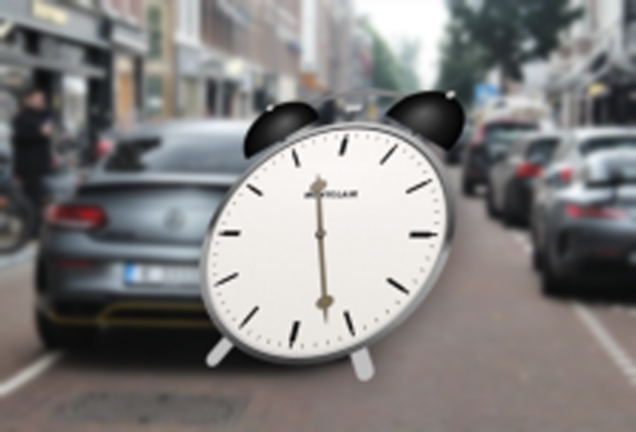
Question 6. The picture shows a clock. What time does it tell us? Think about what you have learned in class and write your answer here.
11:27
